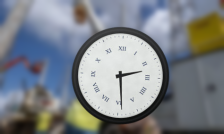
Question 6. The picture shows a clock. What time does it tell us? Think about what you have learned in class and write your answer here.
2:29
